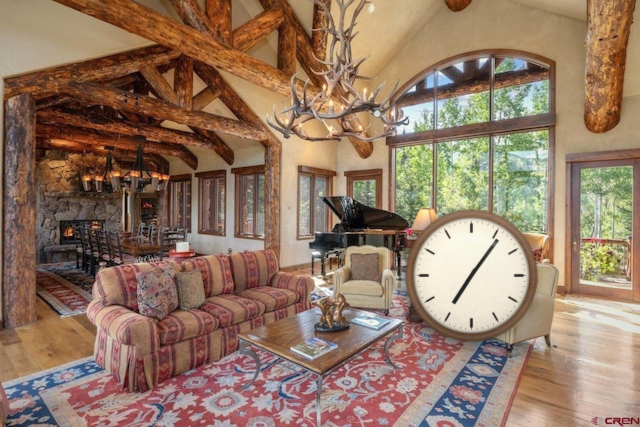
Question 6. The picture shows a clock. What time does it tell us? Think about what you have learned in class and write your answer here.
7:06
